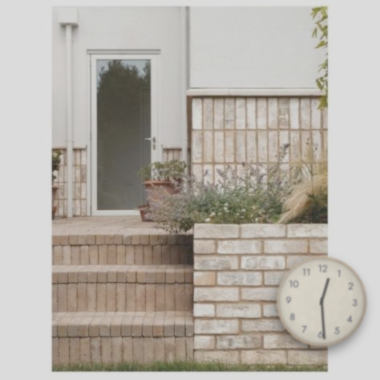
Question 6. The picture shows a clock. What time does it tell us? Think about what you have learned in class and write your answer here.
12:29
